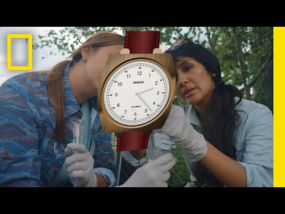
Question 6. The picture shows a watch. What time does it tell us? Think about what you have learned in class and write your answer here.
2:23
